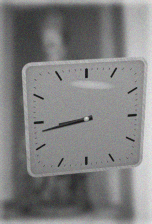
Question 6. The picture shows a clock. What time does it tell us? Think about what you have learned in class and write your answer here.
8:43
